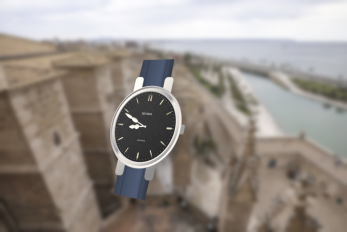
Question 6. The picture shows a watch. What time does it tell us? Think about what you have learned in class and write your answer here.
8:49
